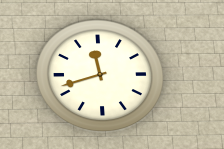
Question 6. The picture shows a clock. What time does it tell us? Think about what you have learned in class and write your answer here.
11:42
